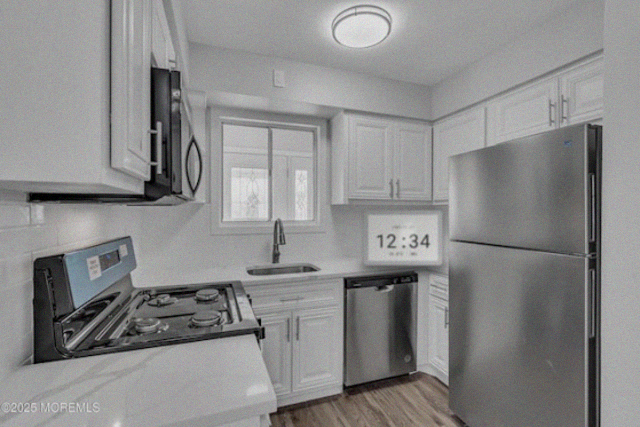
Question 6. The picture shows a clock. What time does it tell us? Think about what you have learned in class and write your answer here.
12:34
